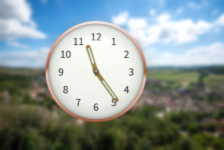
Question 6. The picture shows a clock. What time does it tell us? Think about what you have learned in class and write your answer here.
11:24
